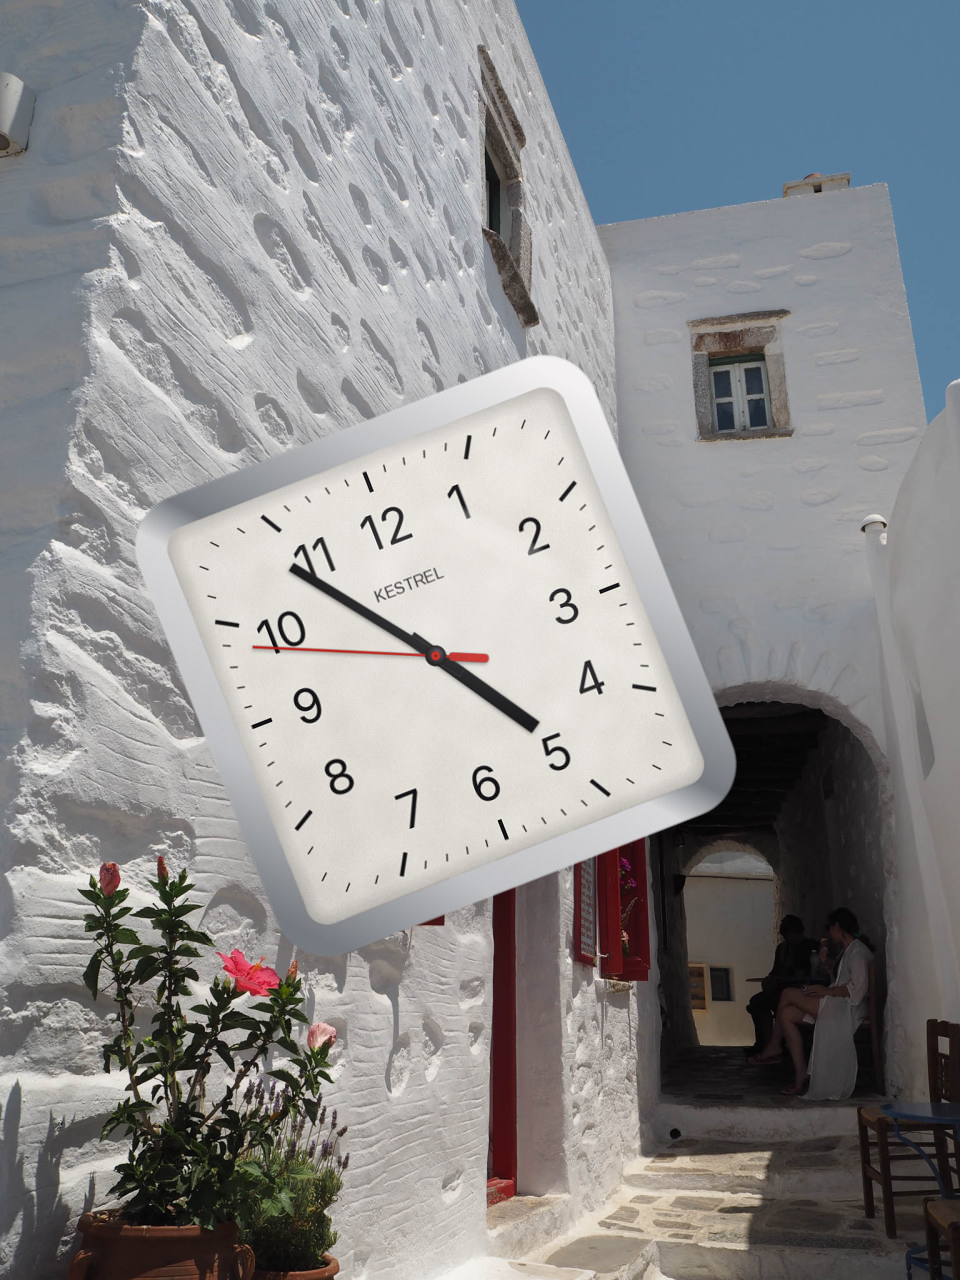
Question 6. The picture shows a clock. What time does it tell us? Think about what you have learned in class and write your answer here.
4:53:49
